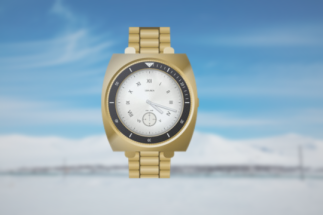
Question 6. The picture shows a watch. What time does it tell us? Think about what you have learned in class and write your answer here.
4:18
